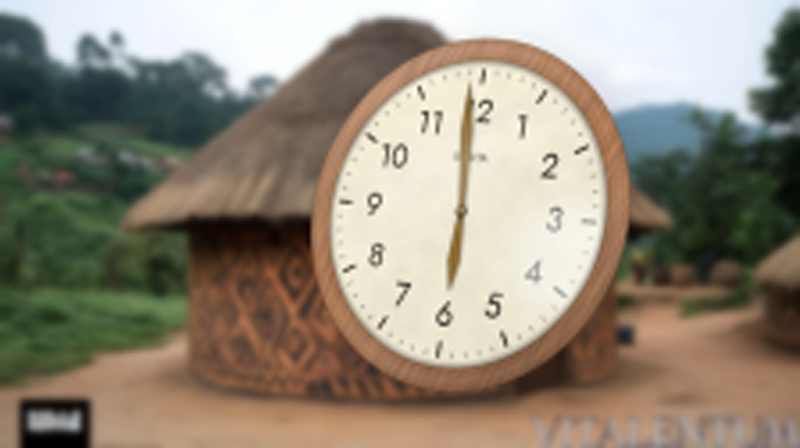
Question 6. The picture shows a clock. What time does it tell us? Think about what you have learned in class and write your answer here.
5:59
